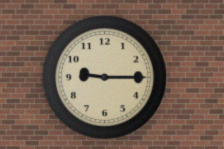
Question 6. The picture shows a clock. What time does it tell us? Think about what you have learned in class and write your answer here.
9:15
